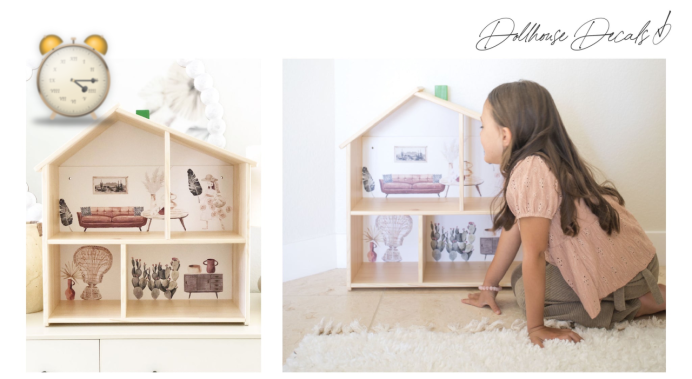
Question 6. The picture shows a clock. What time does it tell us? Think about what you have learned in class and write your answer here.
4:15
